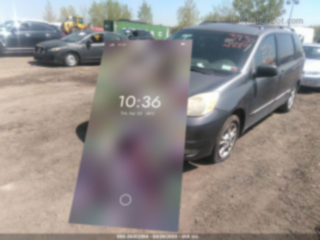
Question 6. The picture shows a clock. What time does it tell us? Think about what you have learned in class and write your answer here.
10:36
